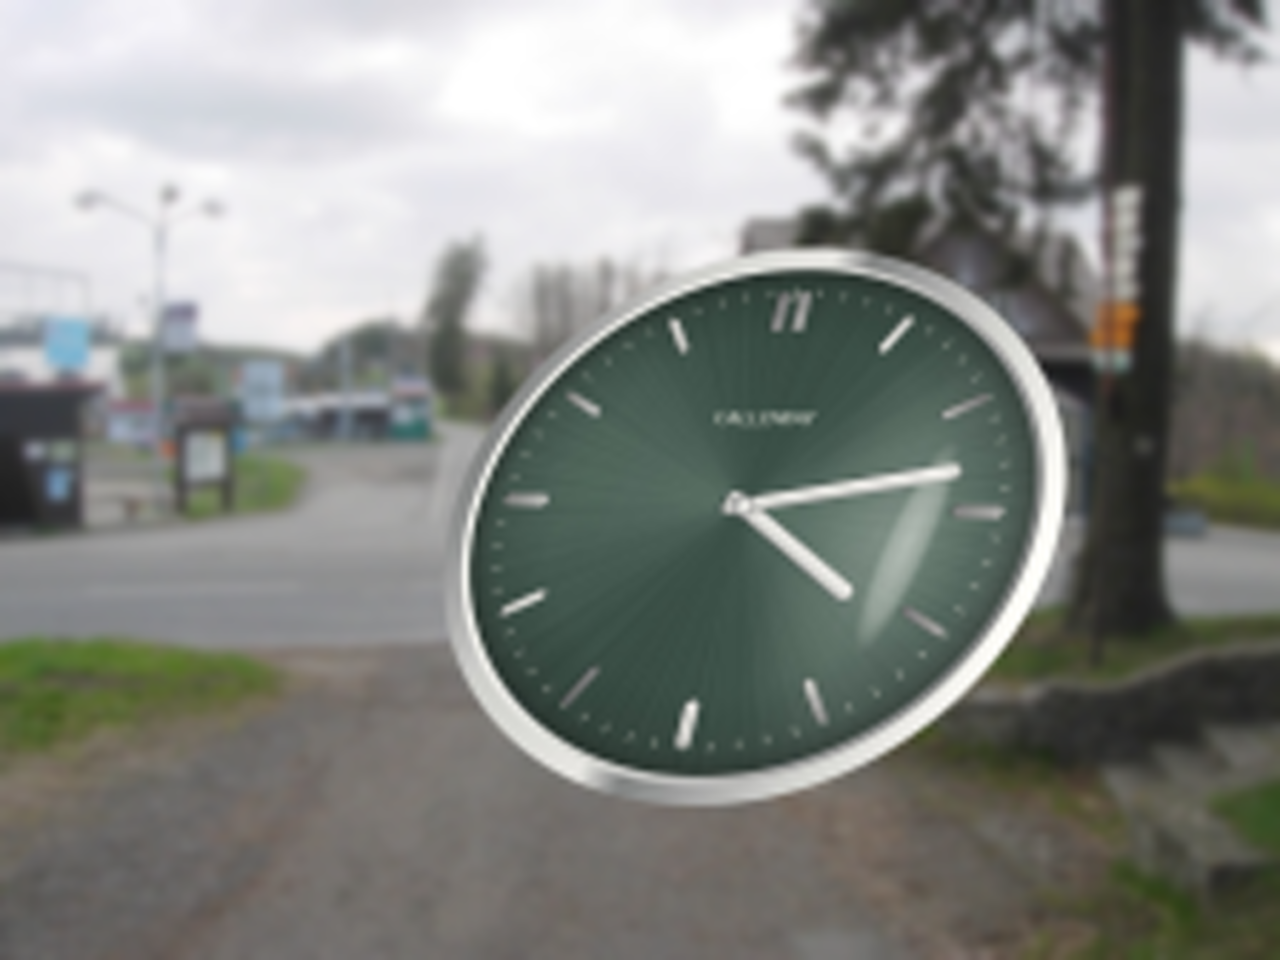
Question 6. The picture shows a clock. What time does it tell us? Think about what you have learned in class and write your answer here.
4:13
